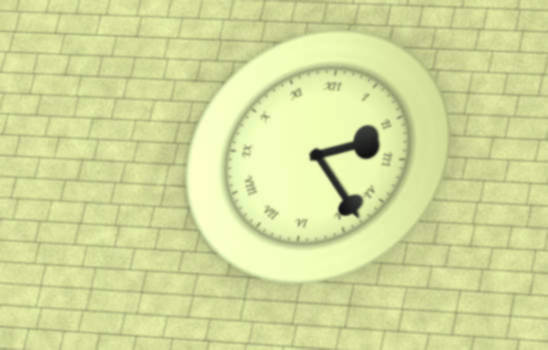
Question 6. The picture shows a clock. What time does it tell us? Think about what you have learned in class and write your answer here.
2:23
